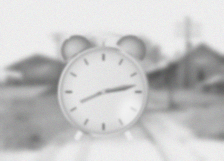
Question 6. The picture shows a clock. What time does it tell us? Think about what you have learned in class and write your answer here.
8:13
